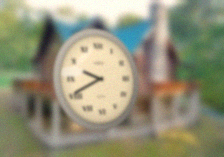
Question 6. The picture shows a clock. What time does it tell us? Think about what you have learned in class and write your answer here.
9:41
